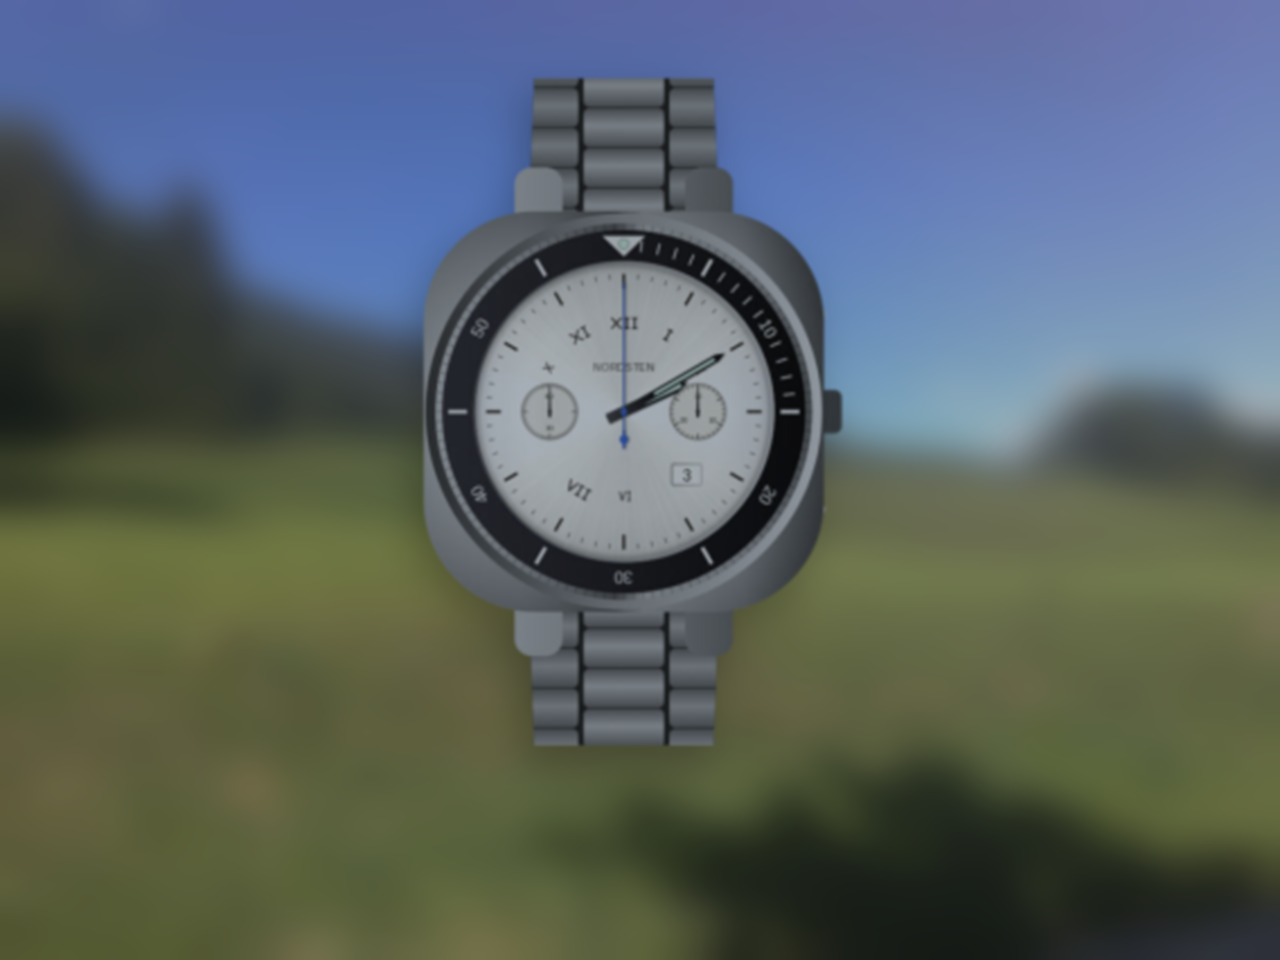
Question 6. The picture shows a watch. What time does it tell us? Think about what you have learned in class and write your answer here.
2:10
